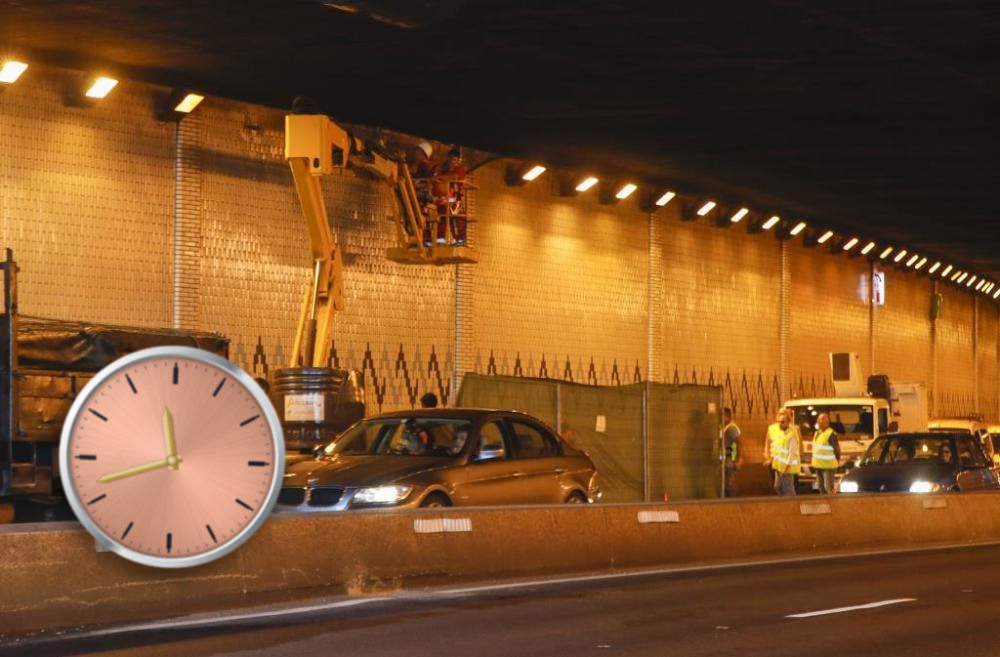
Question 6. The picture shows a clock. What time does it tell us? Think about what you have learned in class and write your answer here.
11:42
